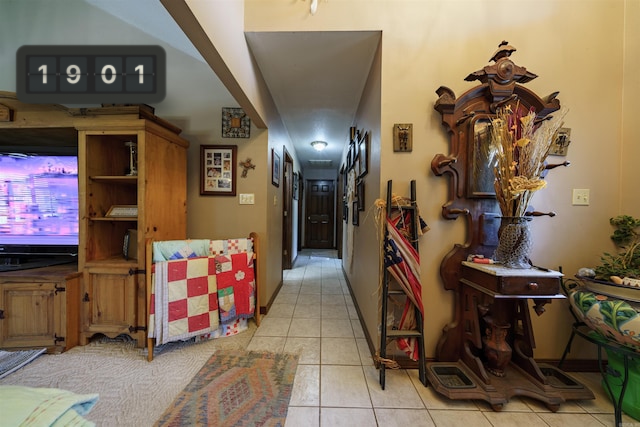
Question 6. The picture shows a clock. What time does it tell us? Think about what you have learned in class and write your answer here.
19:01
